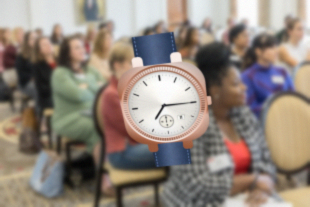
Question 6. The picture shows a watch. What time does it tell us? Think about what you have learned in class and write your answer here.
7:15
